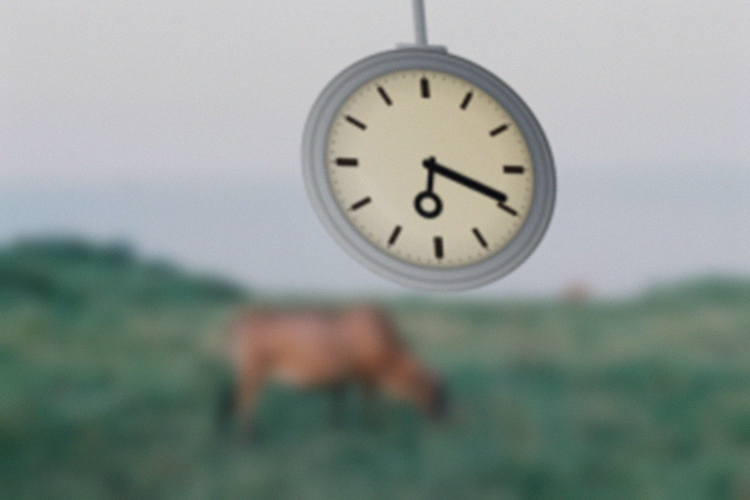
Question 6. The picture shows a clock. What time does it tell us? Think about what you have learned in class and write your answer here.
6:19
